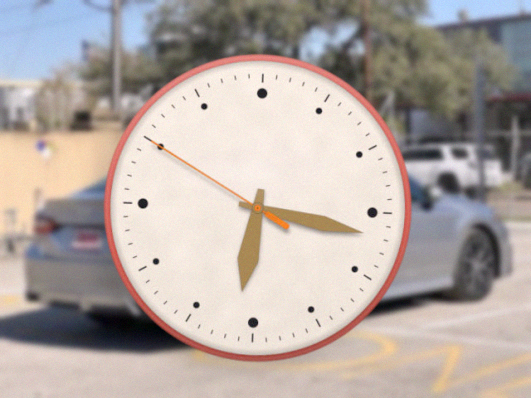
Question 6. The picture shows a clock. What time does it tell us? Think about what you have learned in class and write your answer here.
6:16:50
